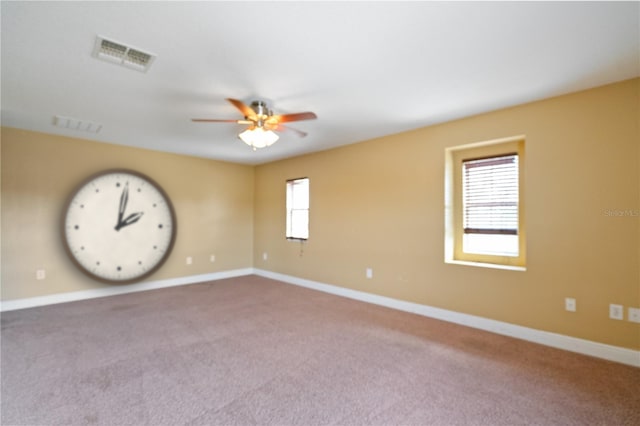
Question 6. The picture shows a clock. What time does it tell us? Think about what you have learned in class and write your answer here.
2:02
